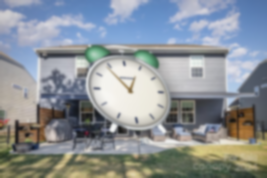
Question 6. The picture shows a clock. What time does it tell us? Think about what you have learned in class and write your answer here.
12:54
